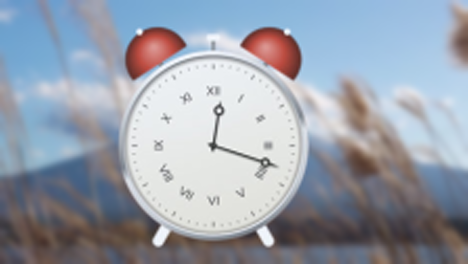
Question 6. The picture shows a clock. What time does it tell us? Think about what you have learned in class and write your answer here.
12:18
